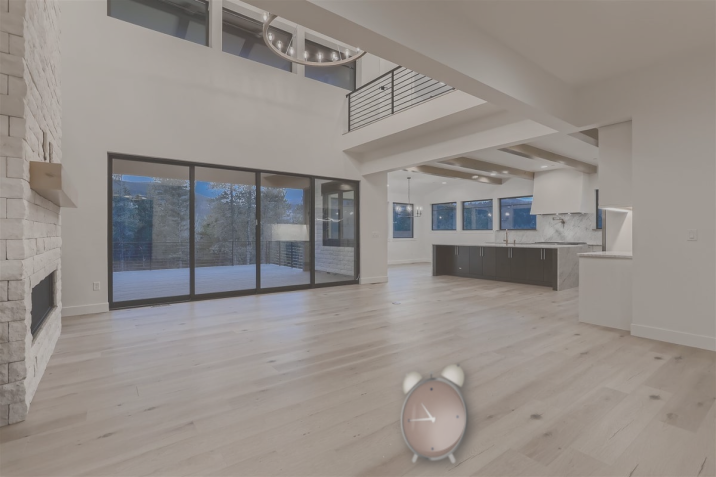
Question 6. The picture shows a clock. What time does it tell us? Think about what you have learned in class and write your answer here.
10:45
